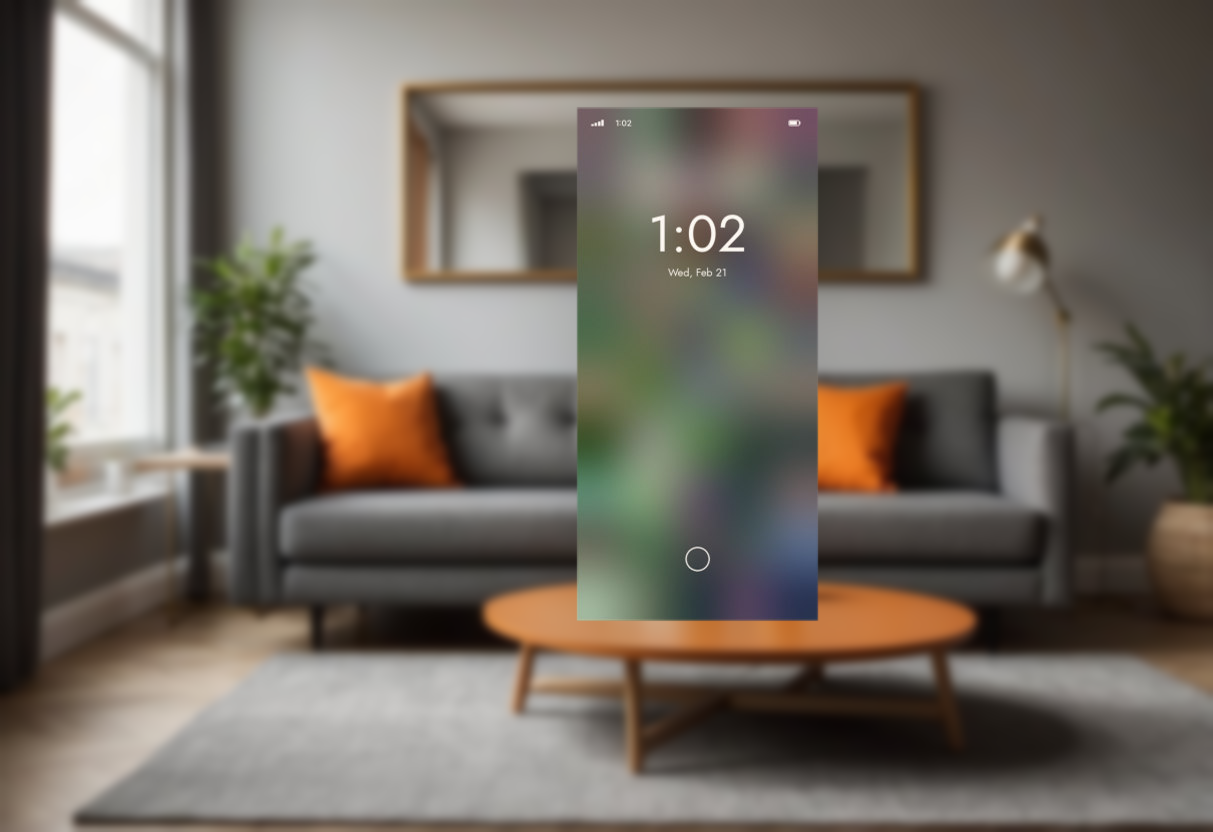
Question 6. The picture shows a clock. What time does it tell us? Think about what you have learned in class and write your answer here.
1:02
